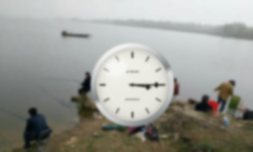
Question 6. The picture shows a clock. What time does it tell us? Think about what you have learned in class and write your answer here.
3:15
